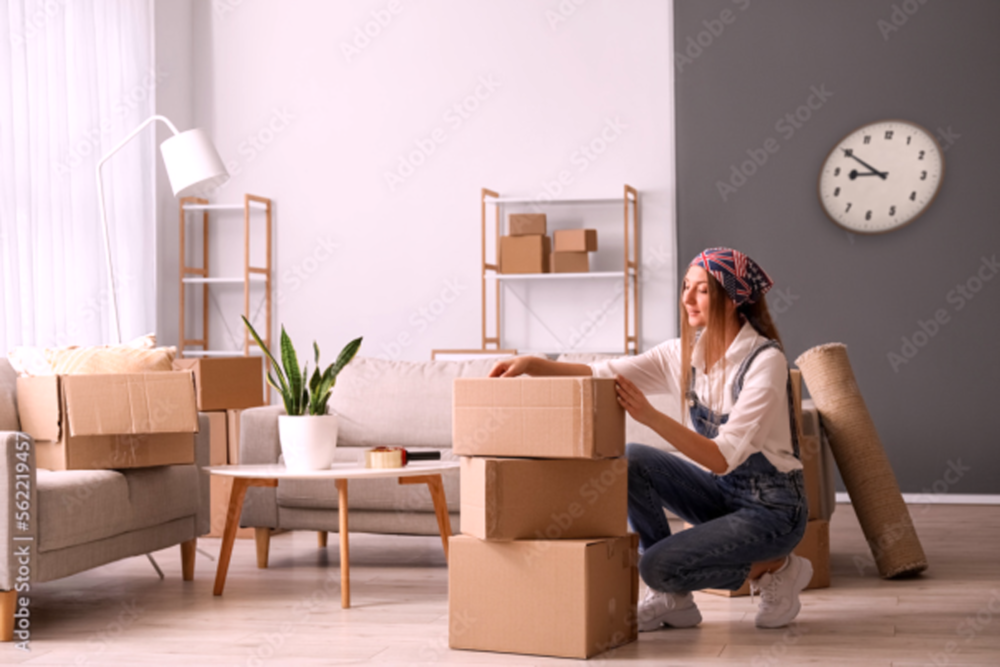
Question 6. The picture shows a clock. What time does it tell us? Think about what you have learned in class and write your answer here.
8:50
